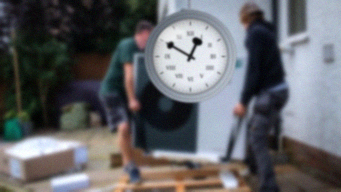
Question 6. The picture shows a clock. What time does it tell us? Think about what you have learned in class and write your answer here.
12:50
